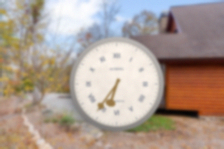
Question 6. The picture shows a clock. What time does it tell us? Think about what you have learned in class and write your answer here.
6:36
